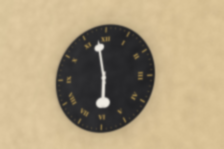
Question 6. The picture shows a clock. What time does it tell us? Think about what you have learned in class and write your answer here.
5:58
